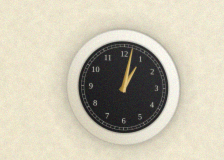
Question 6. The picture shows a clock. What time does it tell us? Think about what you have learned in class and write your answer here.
1:02
